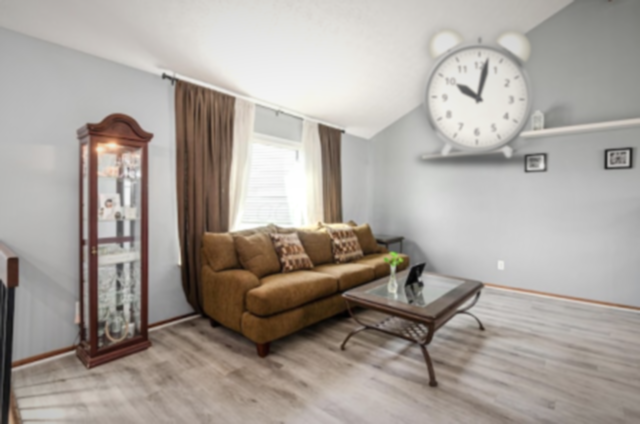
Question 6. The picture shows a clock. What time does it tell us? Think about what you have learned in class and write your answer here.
10:02
